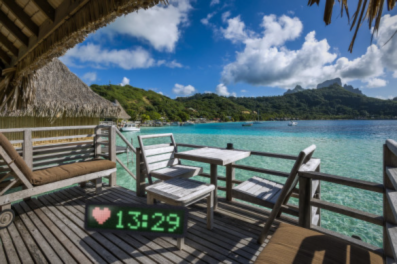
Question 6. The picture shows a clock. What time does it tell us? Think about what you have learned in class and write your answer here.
13:29
